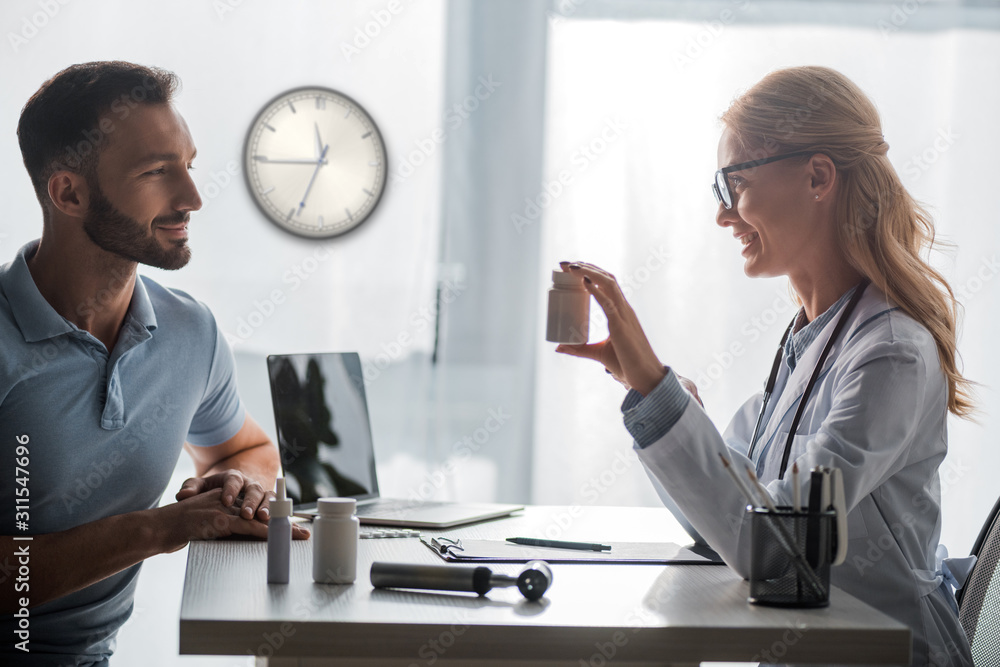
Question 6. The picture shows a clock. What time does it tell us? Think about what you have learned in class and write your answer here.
11:44:34
